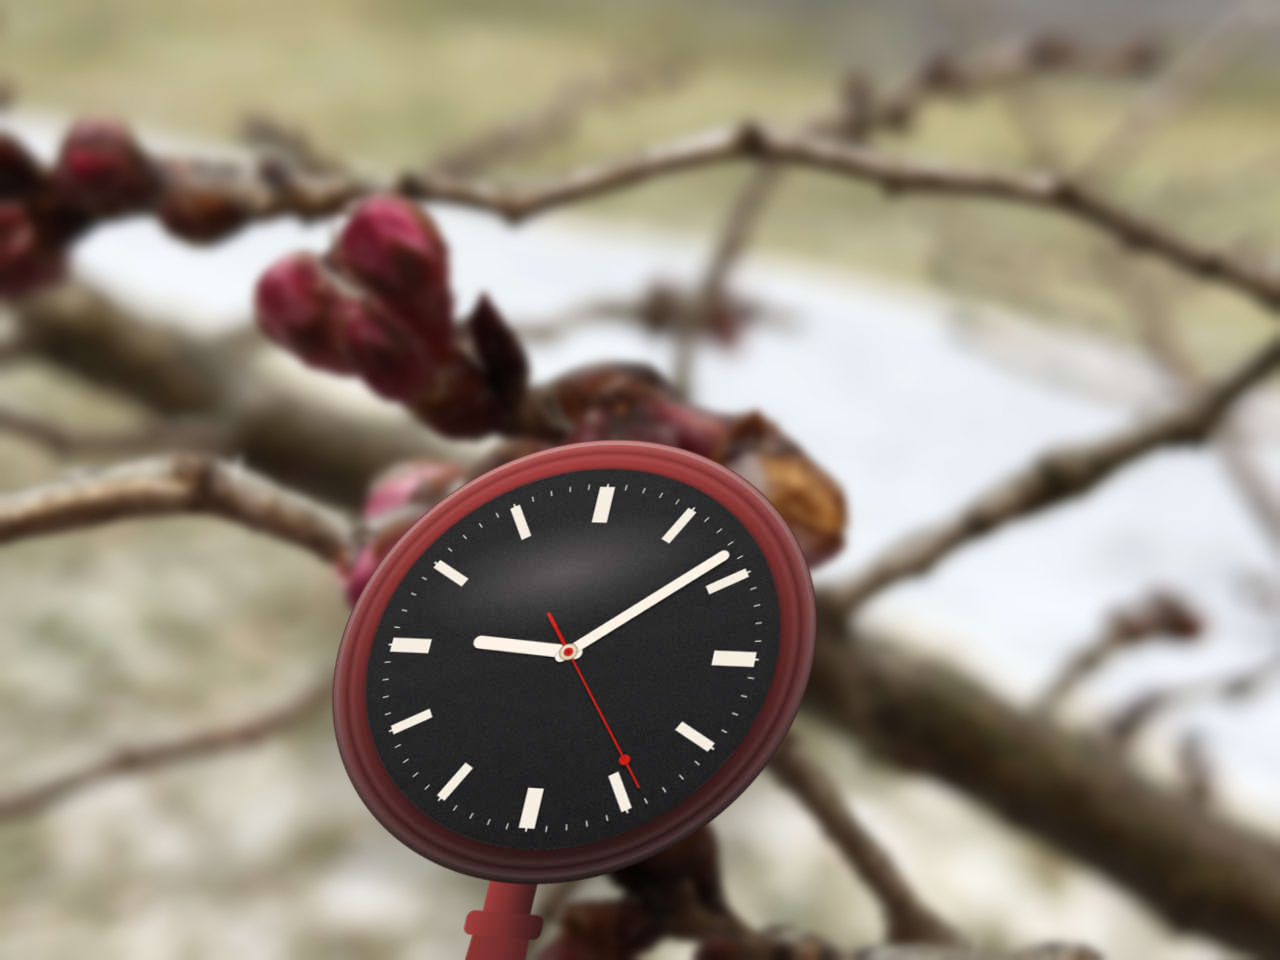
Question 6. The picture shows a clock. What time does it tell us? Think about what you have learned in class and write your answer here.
9:08:24
